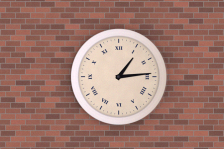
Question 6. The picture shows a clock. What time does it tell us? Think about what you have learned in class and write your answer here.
1:14
